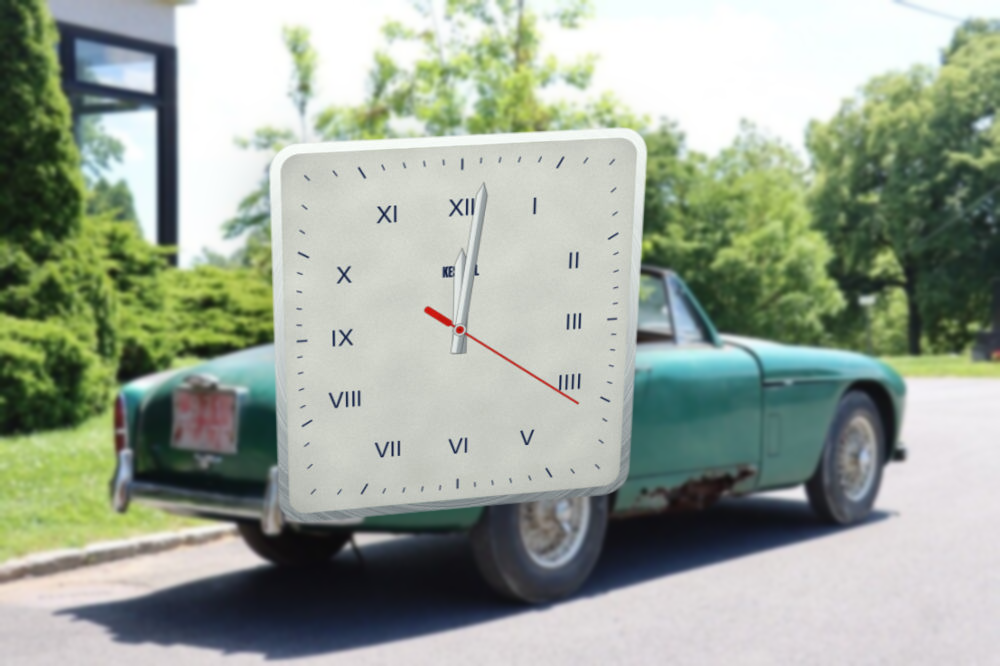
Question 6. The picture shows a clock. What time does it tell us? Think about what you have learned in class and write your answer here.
12:01:21
